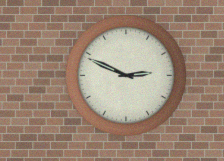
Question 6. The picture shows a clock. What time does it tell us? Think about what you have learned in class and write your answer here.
2:49
